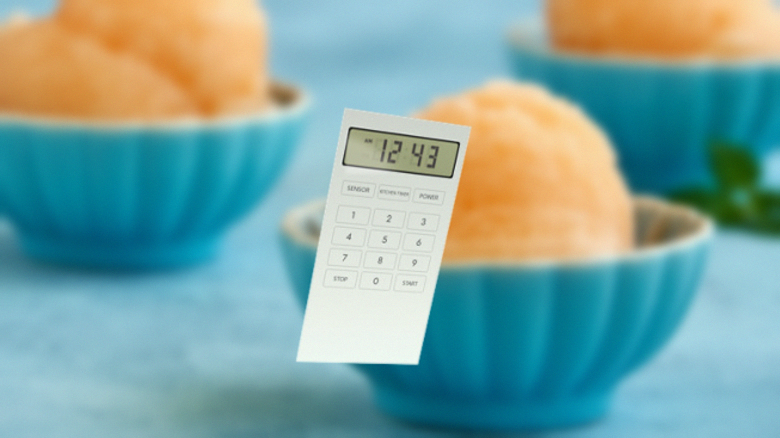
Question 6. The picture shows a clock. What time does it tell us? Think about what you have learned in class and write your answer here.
12:43
